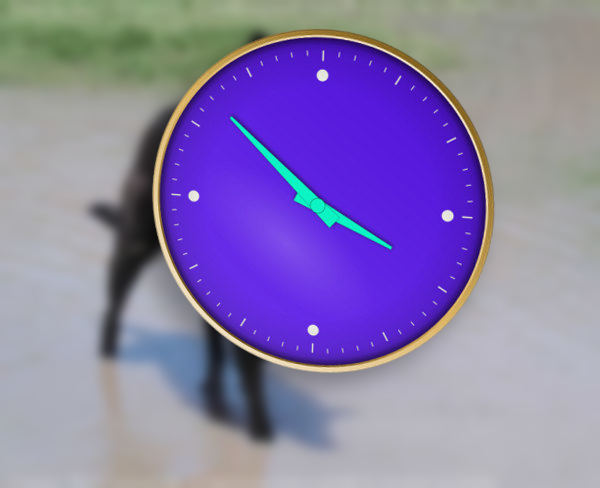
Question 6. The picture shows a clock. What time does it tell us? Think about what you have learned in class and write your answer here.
3:52
